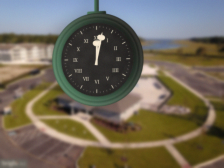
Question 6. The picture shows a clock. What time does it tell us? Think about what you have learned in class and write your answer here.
12:02
